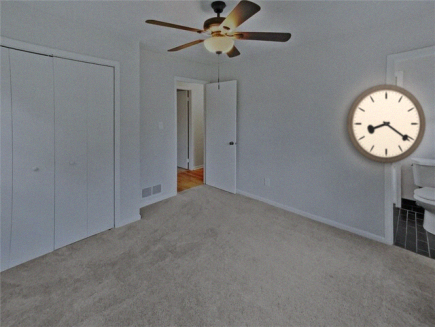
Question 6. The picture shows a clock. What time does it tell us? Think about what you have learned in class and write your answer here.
8:21
